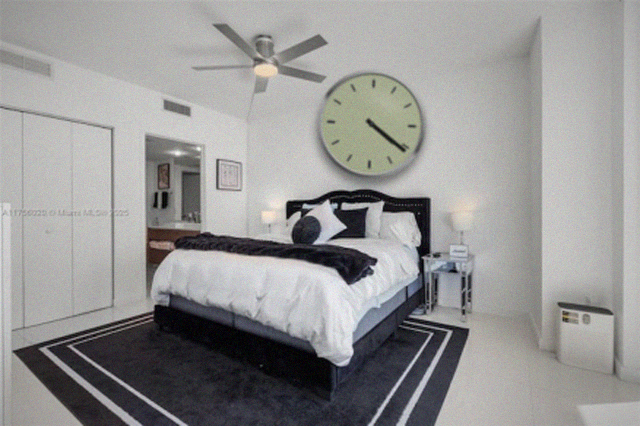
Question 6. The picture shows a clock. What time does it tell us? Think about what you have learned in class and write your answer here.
4:21
